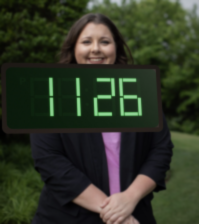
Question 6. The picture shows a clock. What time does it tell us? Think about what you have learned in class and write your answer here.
11:26
